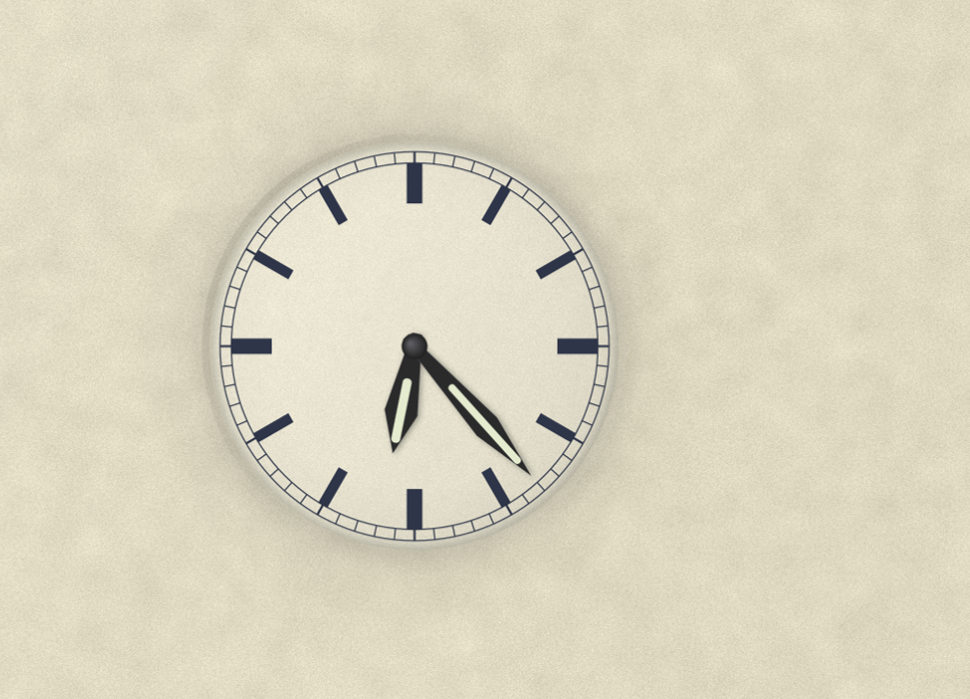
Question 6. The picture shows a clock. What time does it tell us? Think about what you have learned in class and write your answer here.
6:23
